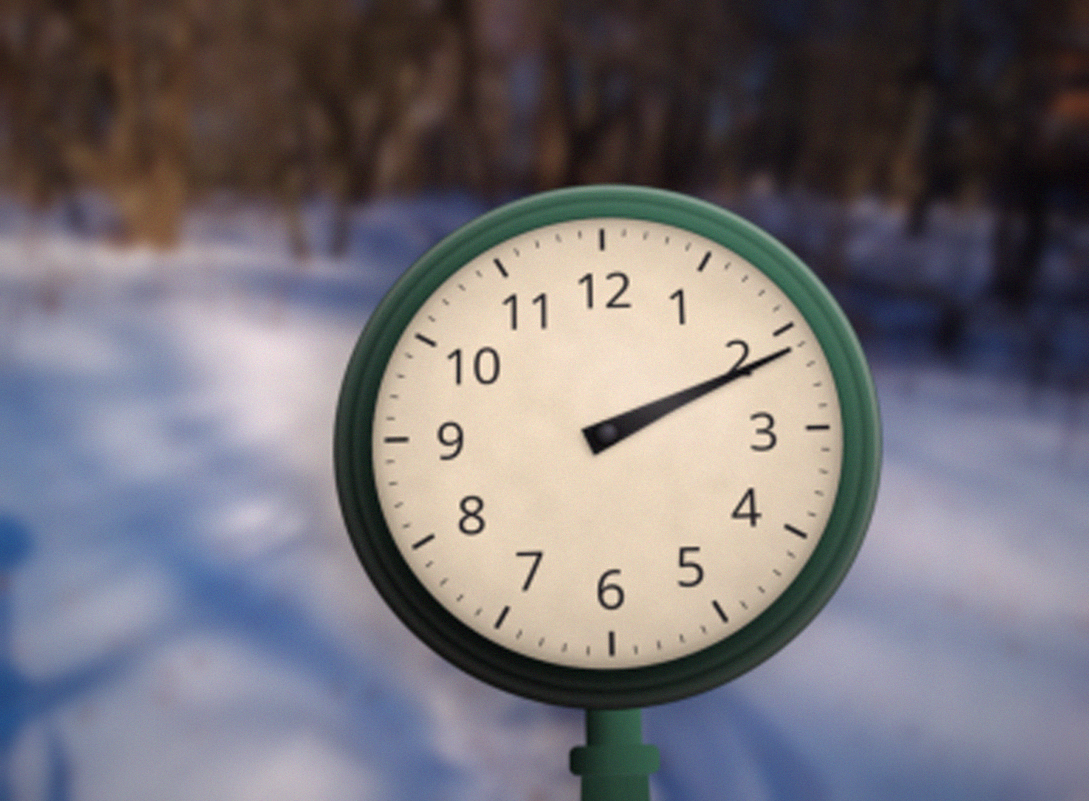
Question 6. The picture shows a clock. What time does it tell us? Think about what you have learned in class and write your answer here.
2:11
